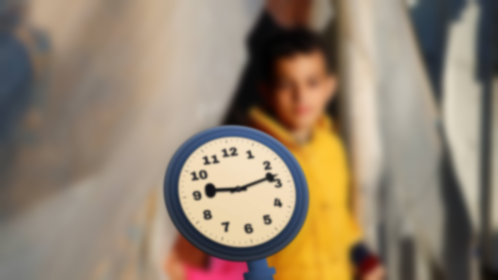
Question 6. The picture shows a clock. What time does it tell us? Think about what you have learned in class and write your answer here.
9:13
